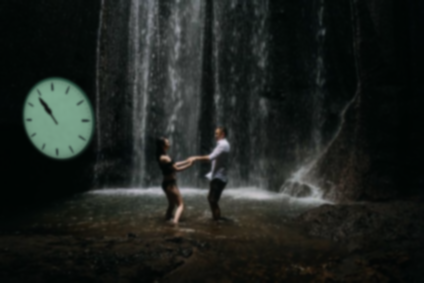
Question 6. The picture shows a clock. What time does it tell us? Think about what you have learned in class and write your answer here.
10:54
